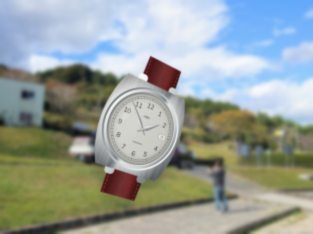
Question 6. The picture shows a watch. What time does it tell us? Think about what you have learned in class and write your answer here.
1:53
